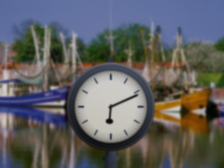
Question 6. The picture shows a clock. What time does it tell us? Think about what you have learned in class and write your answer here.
6:11
